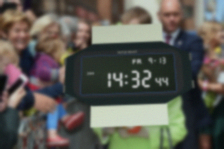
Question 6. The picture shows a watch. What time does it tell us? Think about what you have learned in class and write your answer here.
14:32
